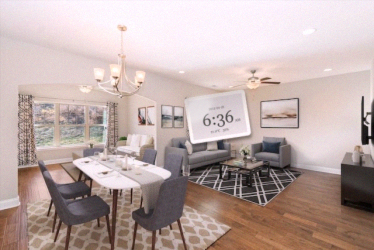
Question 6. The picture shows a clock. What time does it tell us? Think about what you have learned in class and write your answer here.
6:36
